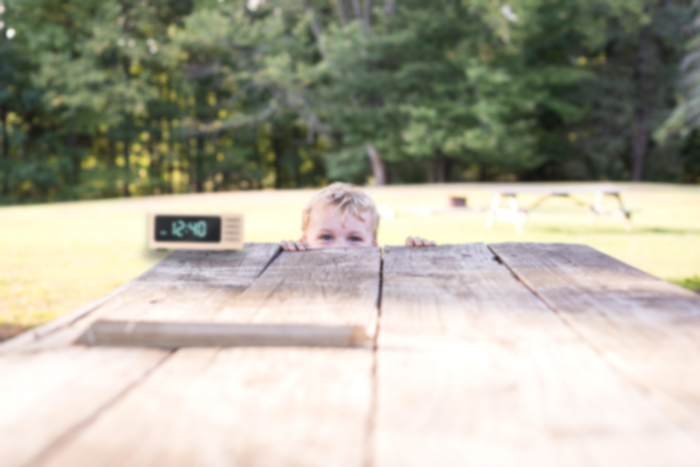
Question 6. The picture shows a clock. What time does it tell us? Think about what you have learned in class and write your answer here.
12:40
